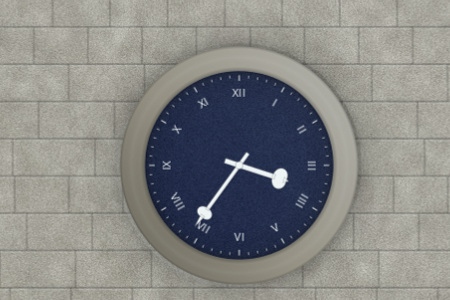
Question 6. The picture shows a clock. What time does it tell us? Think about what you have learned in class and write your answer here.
3:36
